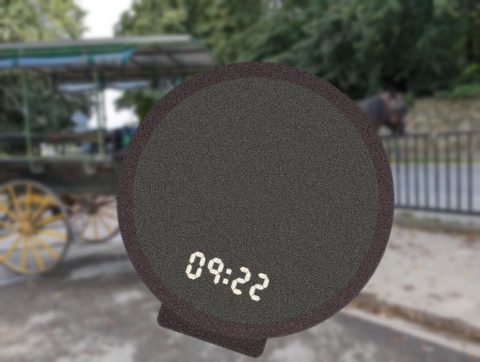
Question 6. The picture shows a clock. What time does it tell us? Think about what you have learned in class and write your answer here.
9:22
